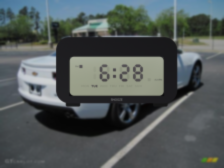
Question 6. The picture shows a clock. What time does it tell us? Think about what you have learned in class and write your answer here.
6:28
